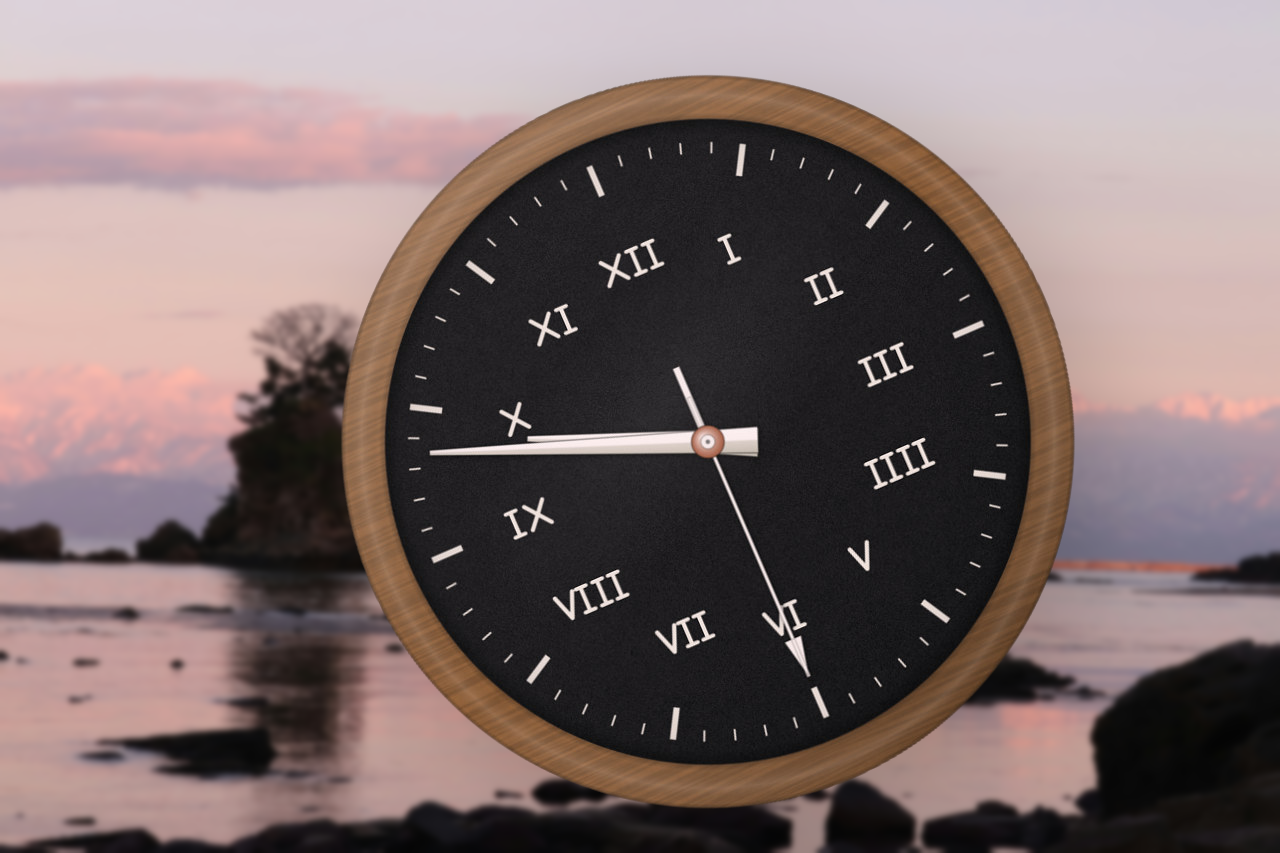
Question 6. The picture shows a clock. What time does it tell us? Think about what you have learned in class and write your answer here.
9:48:30
